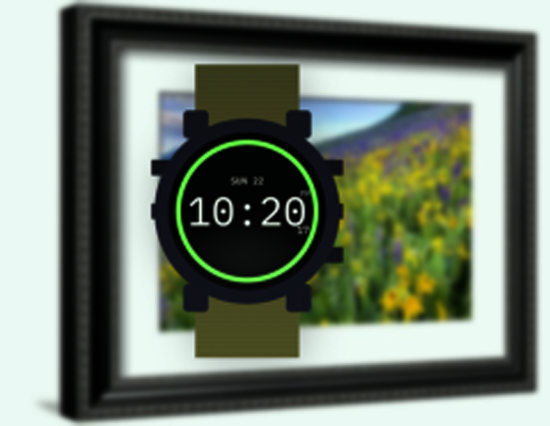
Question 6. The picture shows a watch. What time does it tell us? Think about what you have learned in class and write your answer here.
10:20
